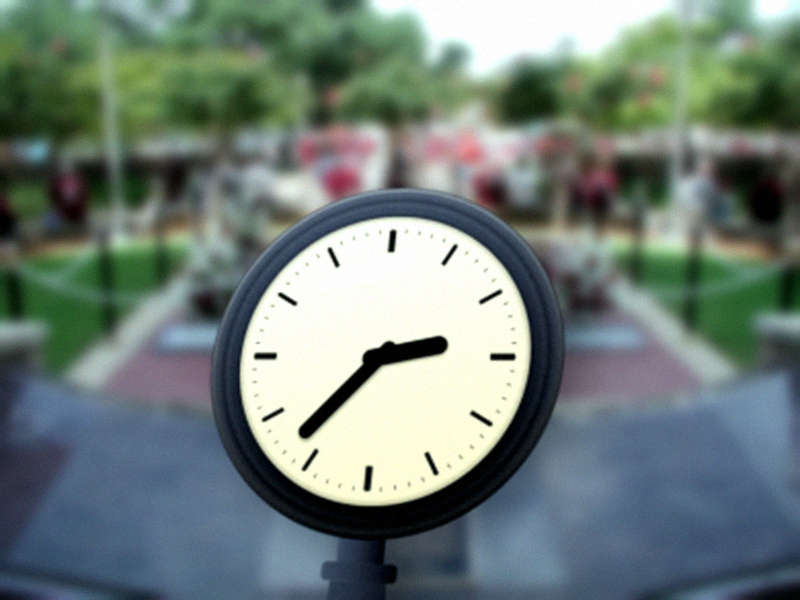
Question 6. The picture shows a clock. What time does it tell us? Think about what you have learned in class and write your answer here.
2:37
